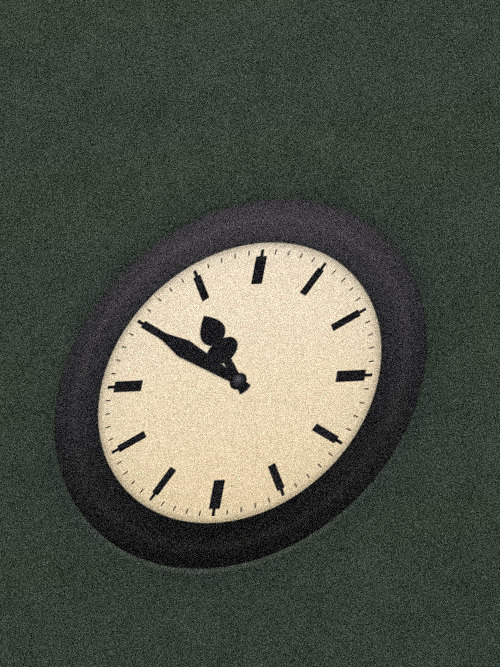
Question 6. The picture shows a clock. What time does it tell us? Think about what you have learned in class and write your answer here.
10:50
